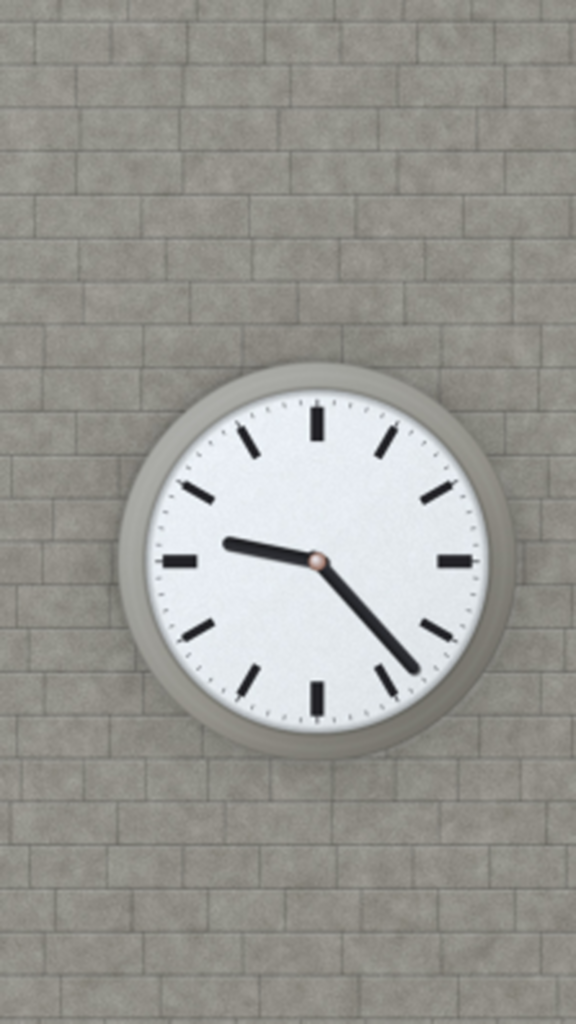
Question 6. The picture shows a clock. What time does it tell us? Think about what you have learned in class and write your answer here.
9:23
